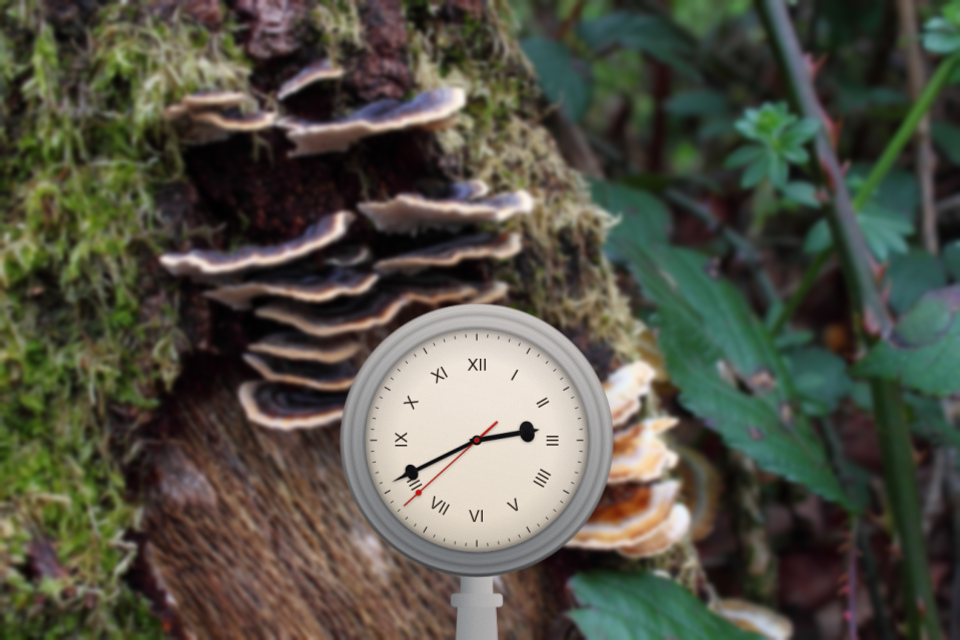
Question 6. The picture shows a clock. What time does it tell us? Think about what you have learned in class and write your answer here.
2:40:38
